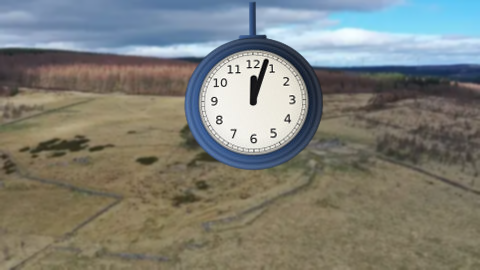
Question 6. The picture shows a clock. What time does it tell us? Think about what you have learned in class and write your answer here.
12:03
